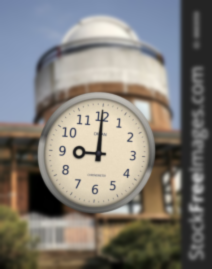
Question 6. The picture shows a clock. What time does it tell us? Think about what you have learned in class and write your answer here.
9:00
